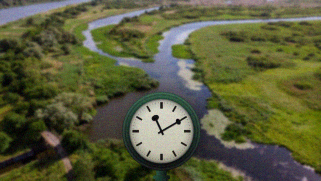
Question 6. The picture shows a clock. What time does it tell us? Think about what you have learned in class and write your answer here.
11:10
